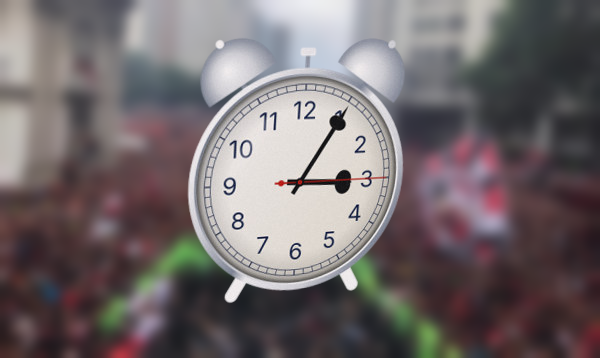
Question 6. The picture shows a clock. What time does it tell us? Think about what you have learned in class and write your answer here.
3:05:15
